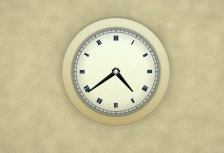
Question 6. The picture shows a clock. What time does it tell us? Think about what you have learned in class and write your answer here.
4:39
